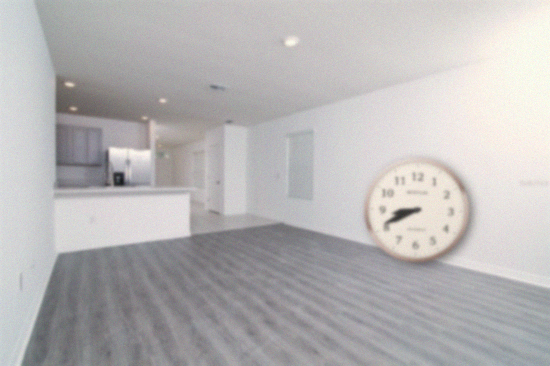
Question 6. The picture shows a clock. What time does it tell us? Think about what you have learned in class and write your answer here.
8:41
